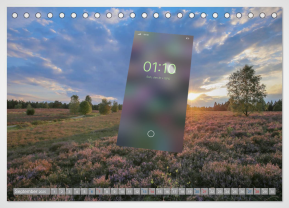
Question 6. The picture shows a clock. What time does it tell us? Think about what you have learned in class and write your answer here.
1:10
